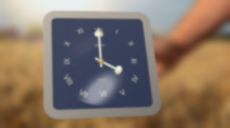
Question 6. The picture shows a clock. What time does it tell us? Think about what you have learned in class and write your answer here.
4:00
